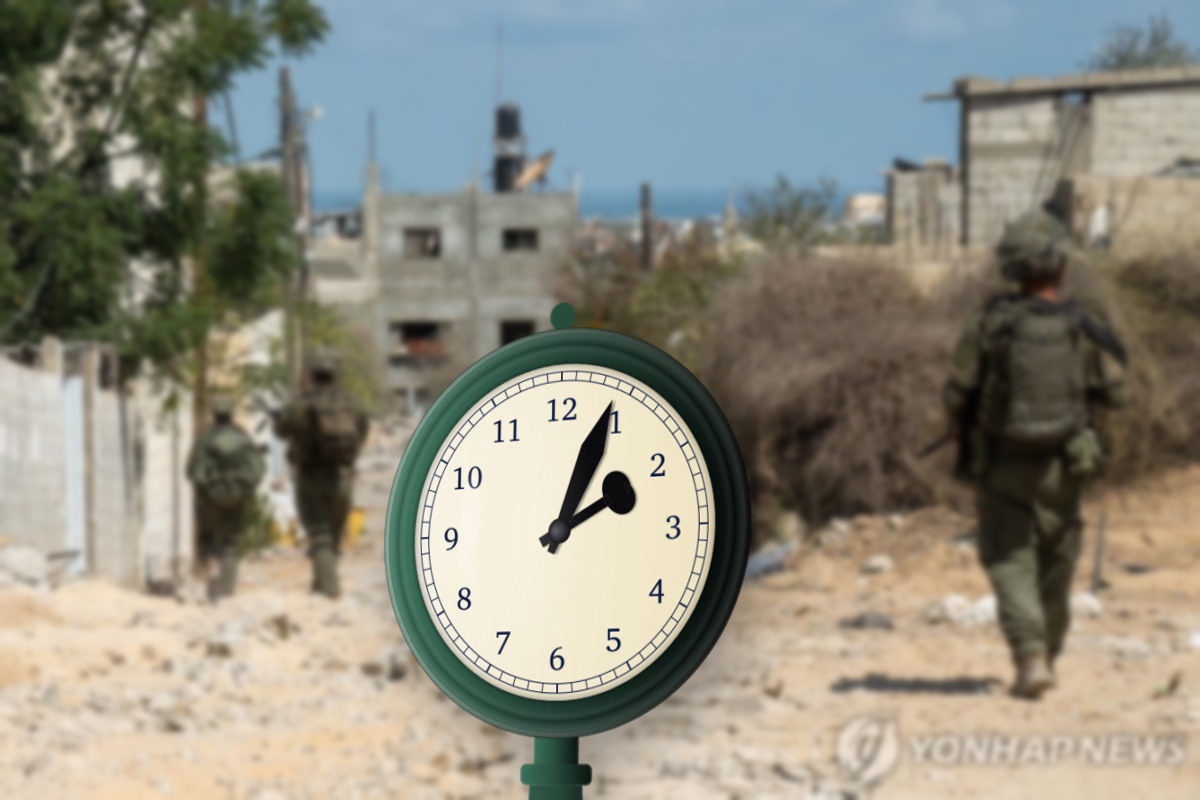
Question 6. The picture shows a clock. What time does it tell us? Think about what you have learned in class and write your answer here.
2:04
